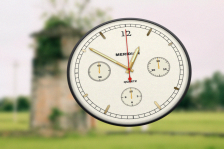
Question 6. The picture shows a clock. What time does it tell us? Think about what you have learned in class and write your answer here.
12:51
